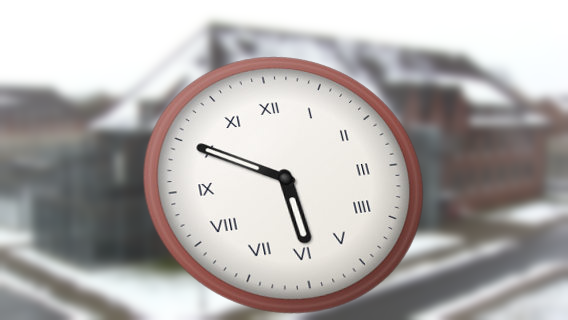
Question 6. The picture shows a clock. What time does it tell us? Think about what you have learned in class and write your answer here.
5:50
